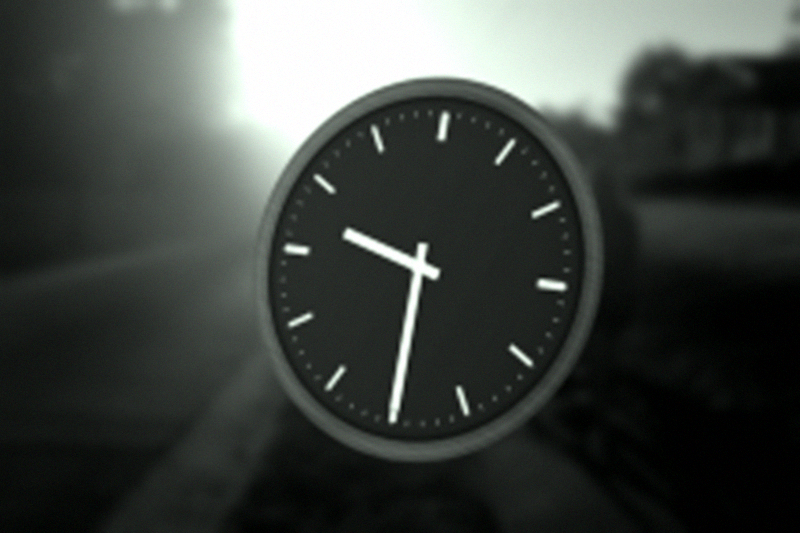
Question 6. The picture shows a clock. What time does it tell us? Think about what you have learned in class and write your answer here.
9:30
